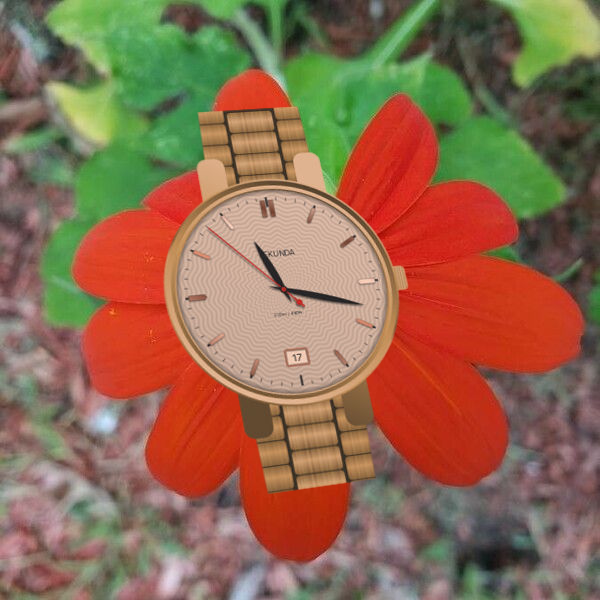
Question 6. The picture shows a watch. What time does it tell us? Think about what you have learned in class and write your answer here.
11:17:53
